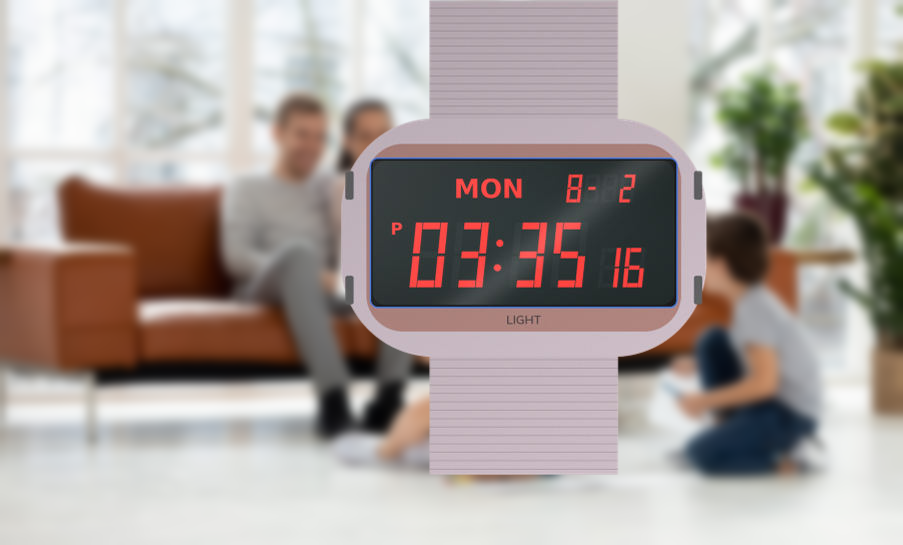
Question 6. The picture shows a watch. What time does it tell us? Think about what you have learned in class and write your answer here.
3:35:16
